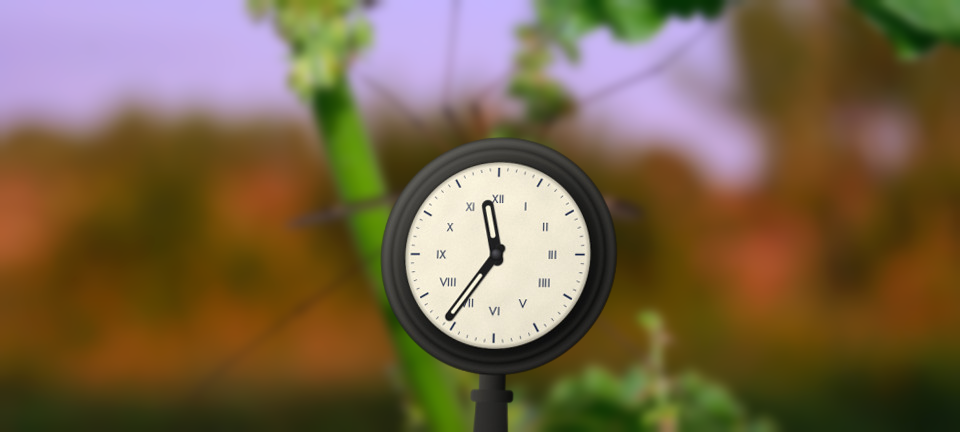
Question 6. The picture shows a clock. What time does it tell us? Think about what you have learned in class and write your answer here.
11:36
